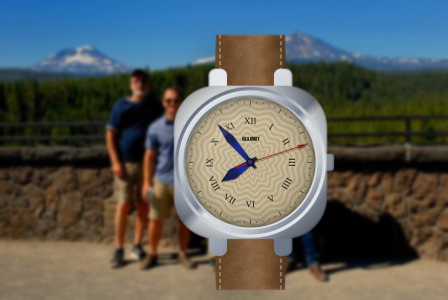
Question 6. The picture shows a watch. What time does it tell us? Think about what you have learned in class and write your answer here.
7:53:12
